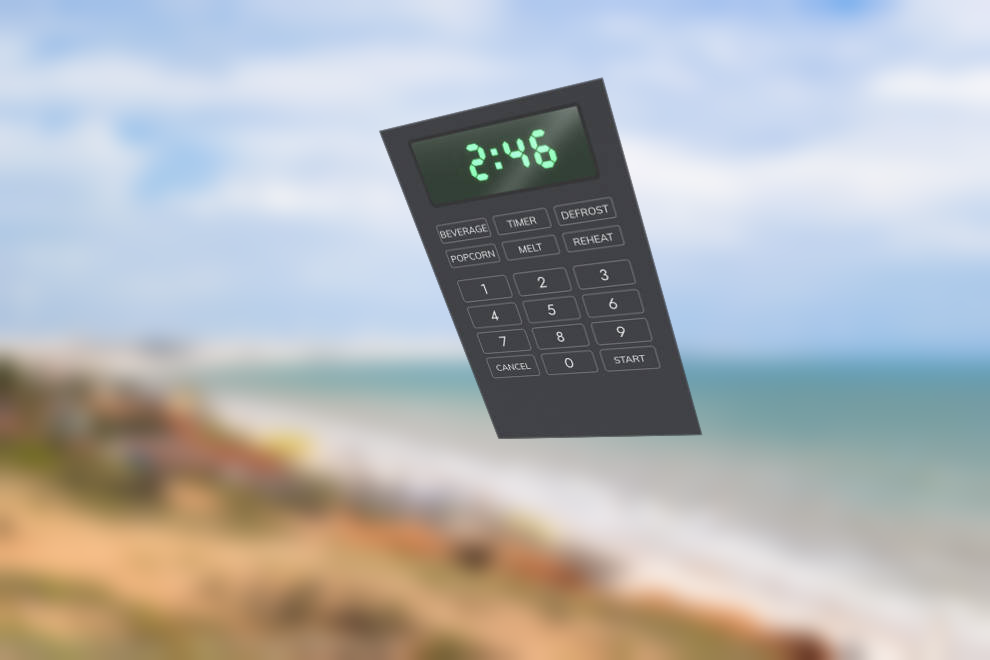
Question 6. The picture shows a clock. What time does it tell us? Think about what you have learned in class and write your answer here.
2:46
